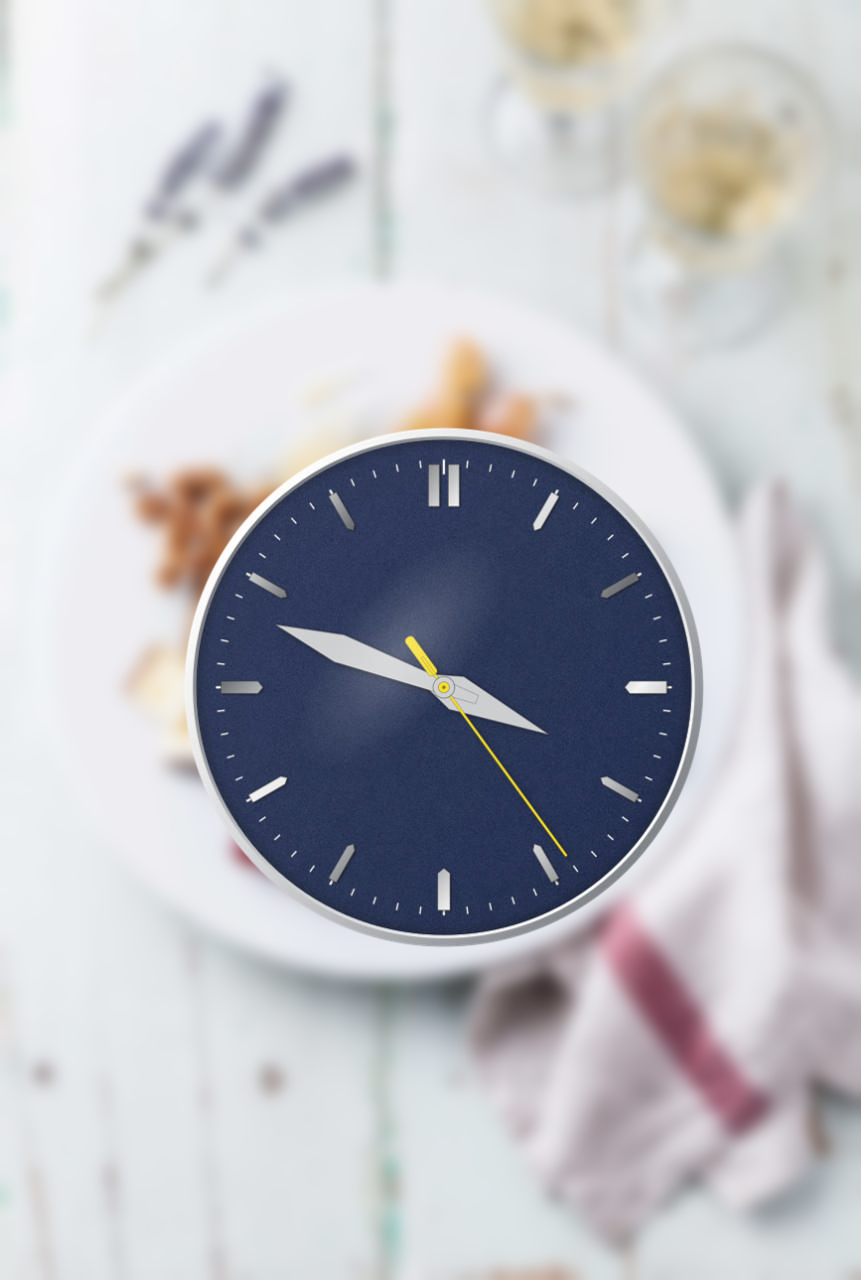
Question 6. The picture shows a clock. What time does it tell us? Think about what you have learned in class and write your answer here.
3:48:24
